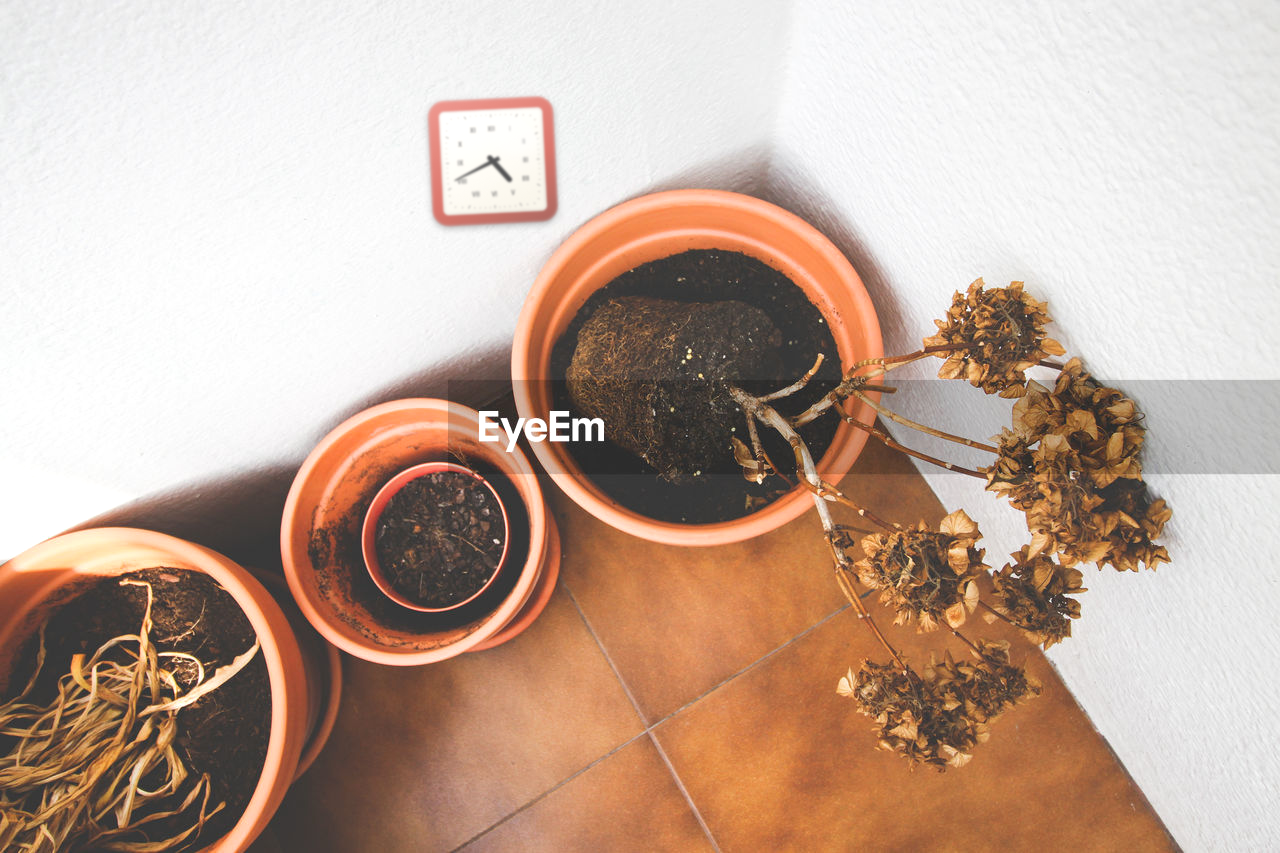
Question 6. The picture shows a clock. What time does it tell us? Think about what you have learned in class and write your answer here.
4:41
